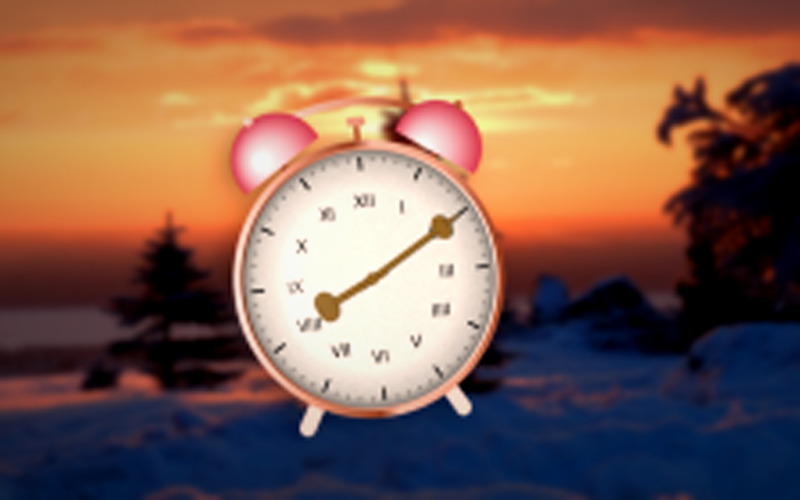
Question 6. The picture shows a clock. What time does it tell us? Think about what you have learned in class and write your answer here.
8:10
